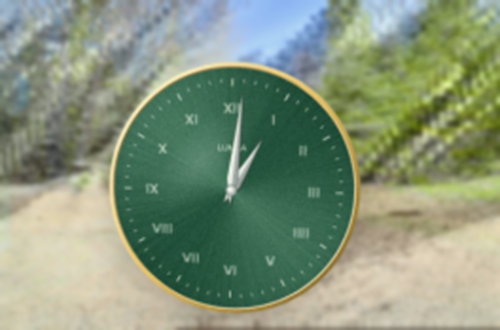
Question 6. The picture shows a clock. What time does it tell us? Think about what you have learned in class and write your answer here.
1:01
